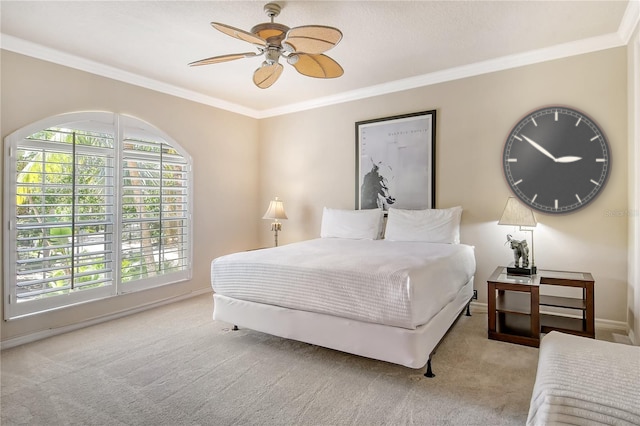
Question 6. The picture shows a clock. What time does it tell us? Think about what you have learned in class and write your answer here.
2:51
